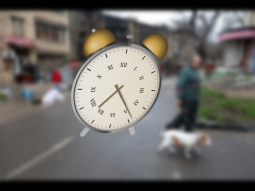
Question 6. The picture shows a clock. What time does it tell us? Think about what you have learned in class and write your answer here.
7:24
